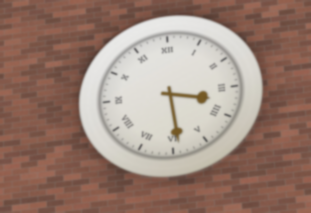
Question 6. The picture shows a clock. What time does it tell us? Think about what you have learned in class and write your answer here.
3:29
